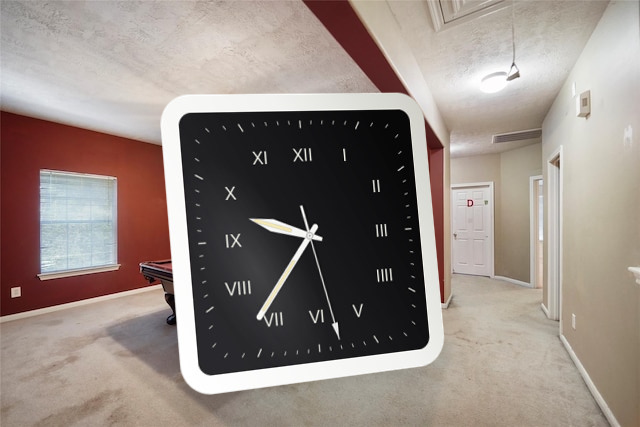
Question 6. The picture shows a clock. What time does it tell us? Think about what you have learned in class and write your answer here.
9:36:28
